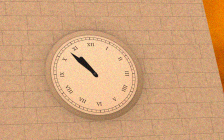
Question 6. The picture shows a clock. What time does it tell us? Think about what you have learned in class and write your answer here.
10:53
